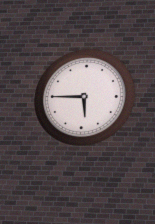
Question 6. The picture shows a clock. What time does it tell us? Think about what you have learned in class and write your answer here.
5:45
